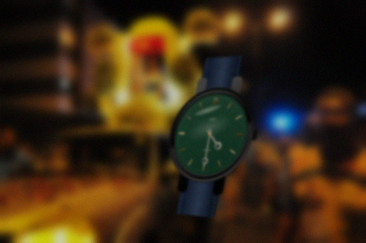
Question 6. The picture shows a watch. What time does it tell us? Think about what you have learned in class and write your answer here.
4:30
